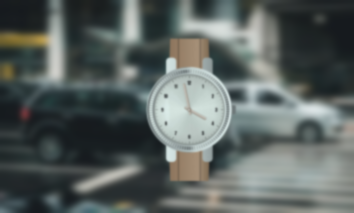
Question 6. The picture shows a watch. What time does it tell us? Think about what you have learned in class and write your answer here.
3:58
